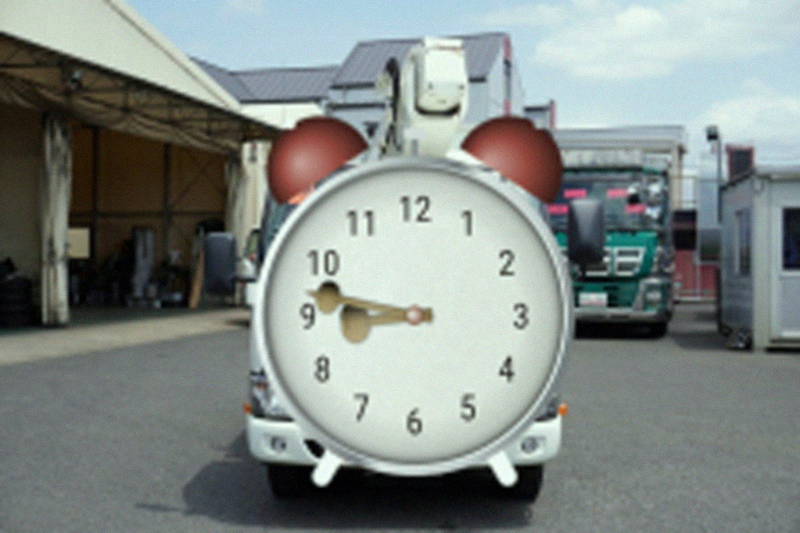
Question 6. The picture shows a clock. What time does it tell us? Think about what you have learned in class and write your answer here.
8:47
